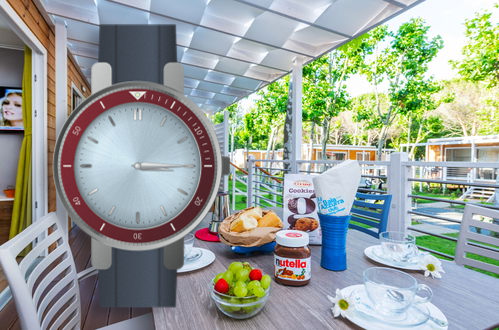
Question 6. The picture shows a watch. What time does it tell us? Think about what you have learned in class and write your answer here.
3:15
